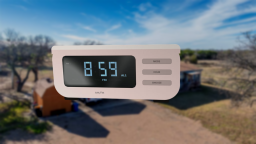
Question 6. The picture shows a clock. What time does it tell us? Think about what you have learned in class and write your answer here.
8:59
